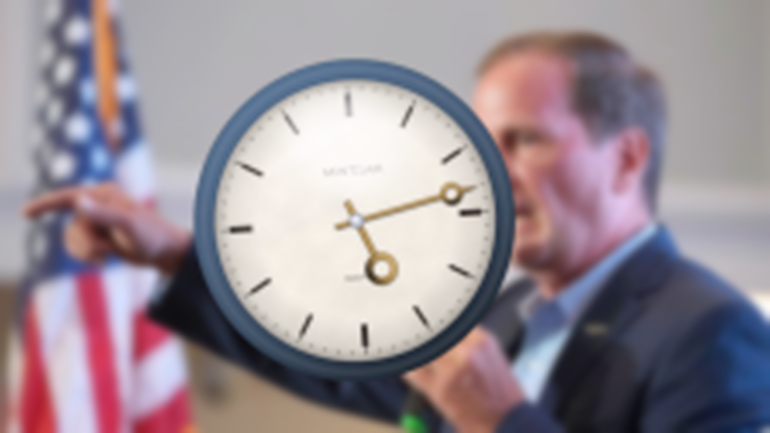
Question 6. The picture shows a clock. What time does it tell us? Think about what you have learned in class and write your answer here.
5:13
